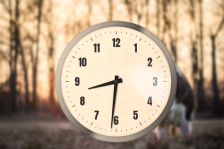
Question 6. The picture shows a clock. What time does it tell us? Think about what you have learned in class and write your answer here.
8:31
